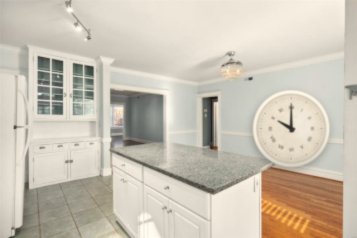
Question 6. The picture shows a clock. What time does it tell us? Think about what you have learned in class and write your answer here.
10:00
